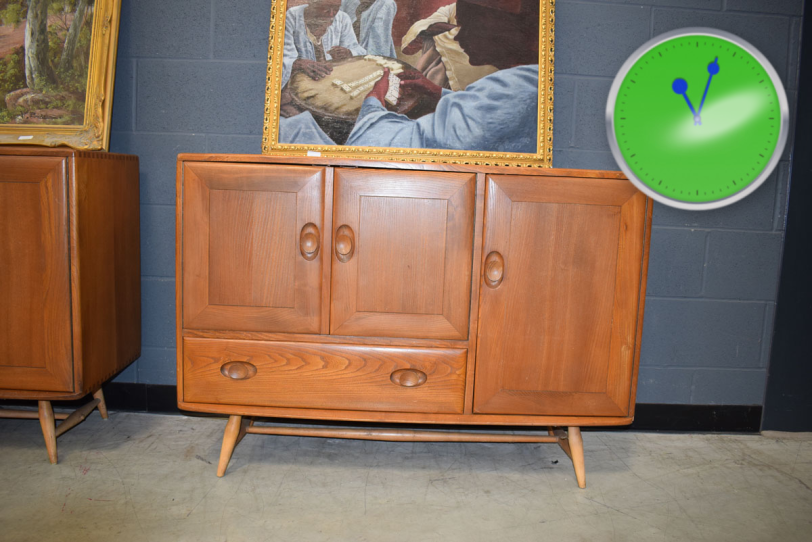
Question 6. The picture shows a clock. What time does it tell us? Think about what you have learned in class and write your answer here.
11:03
